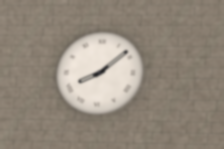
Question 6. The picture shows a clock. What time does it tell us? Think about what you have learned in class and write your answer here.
8:08
